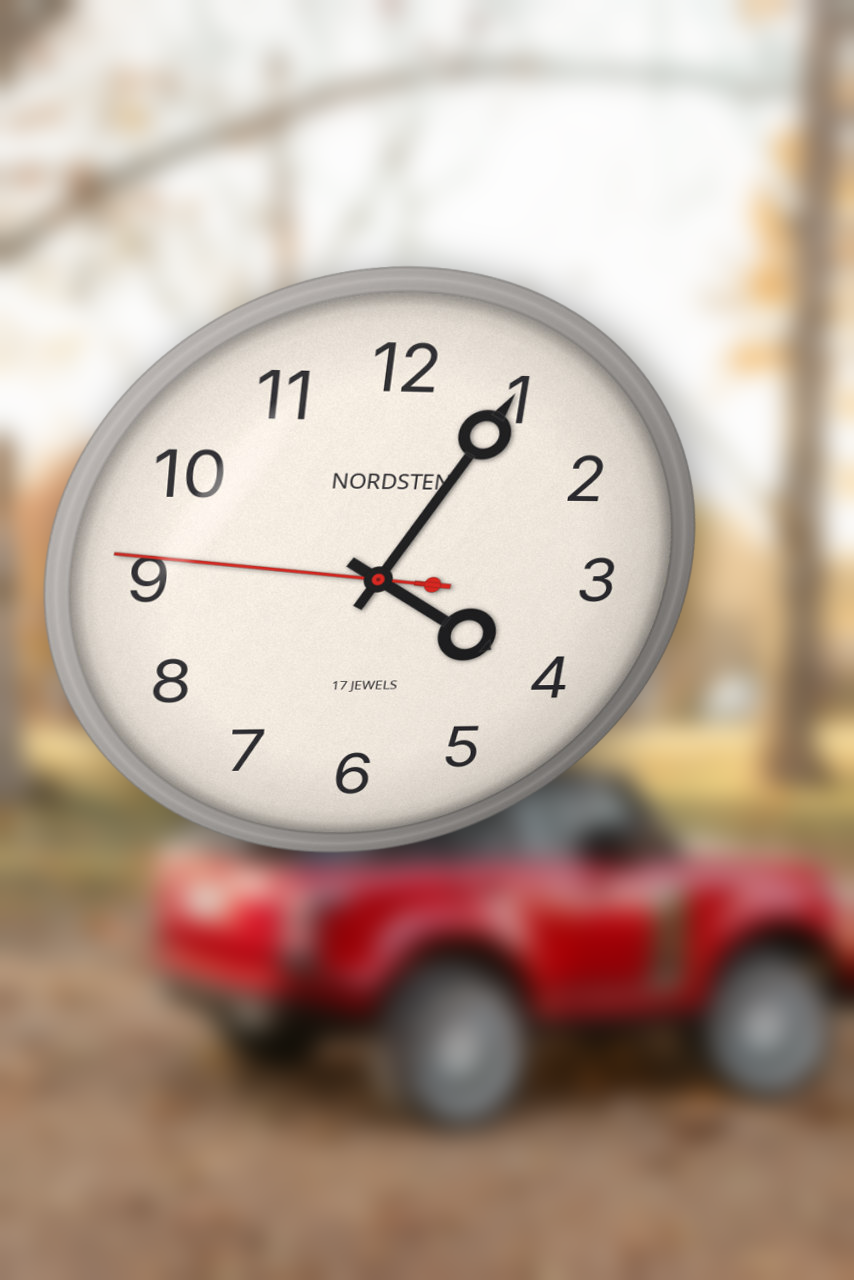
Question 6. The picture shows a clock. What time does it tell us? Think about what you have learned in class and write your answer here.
4:04:46
